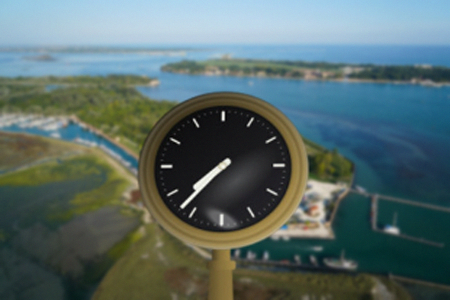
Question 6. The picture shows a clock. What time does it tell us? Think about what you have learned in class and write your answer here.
7:37
